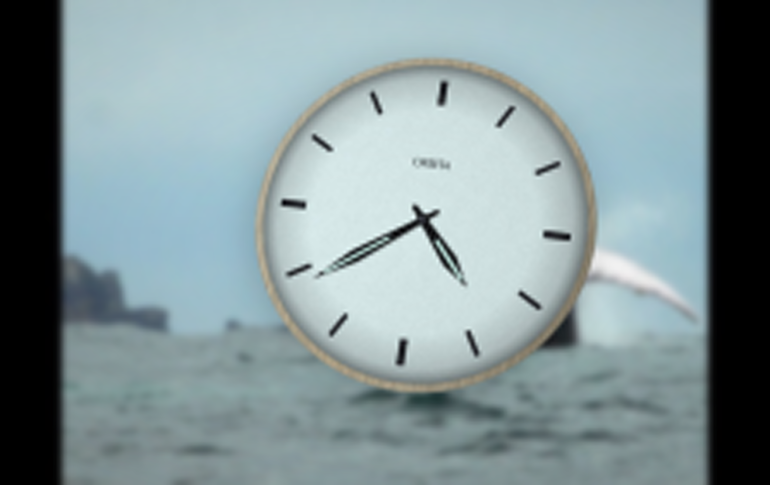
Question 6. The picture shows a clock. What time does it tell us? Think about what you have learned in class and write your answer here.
4:39
